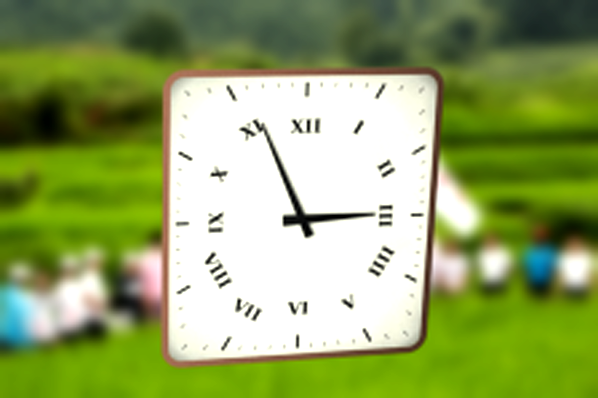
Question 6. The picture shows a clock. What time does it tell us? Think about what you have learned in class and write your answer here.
2:56
